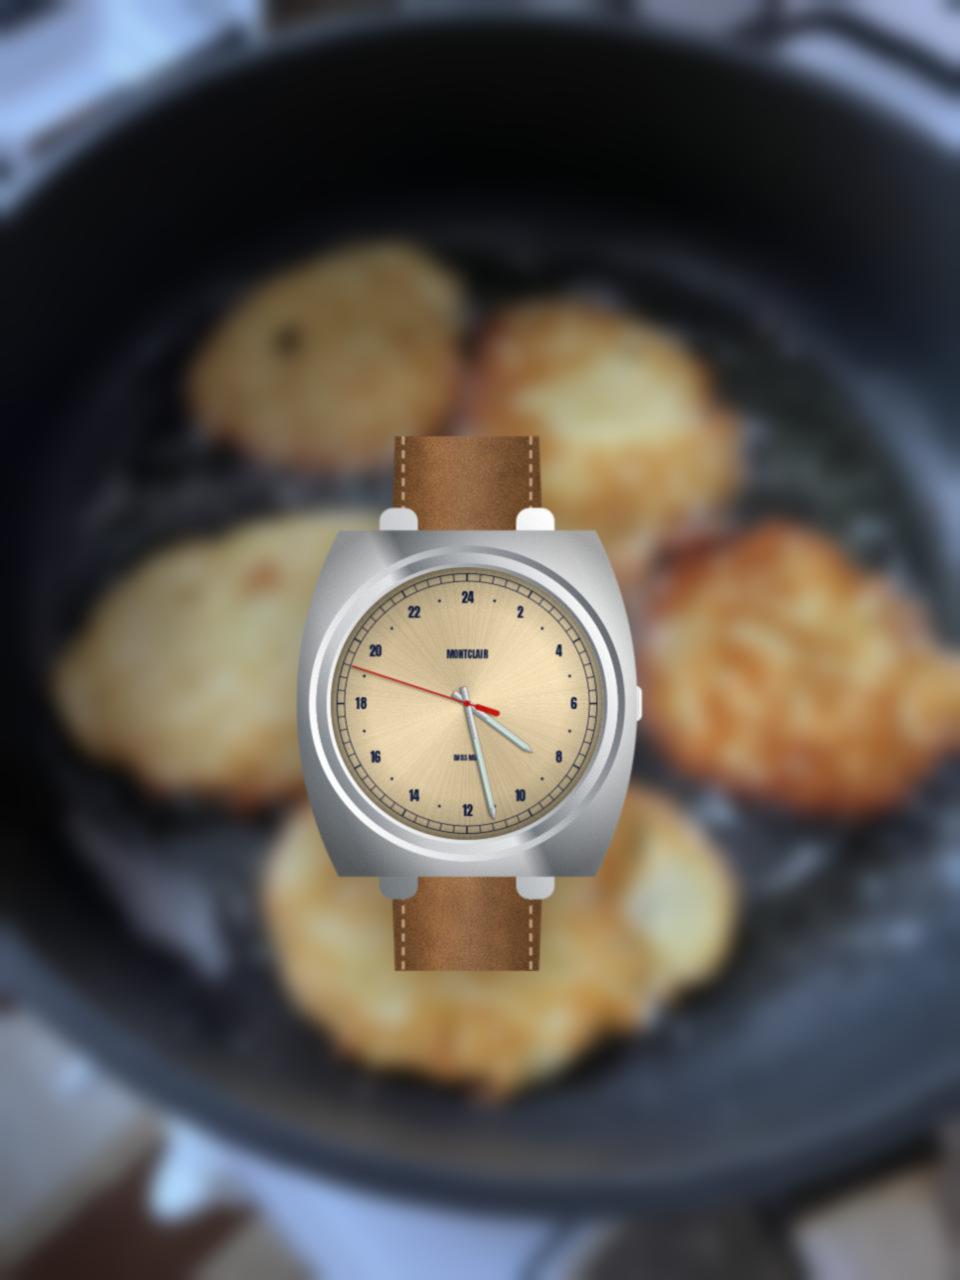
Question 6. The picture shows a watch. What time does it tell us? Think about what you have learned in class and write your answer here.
8:27:48
